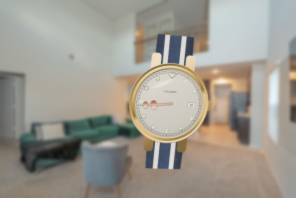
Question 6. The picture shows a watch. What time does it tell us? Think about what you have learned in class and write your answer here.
8:44
